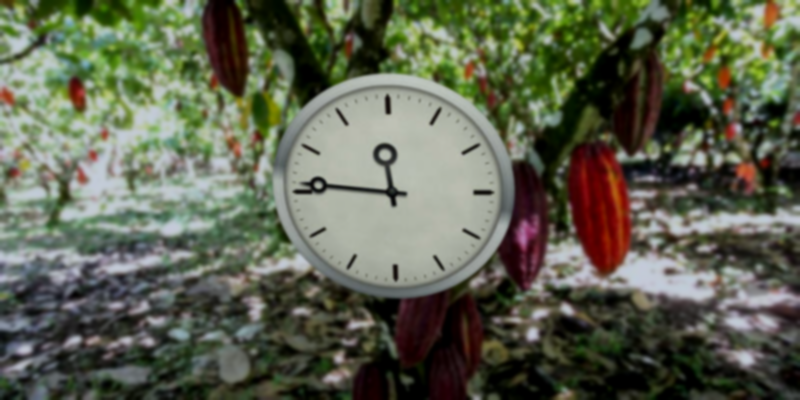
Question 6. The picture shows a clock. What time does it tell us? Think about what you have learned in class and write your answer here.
11:46
